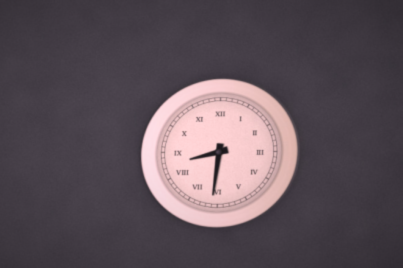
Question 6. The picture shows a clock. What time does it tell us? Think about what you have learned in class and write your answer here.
8:31
